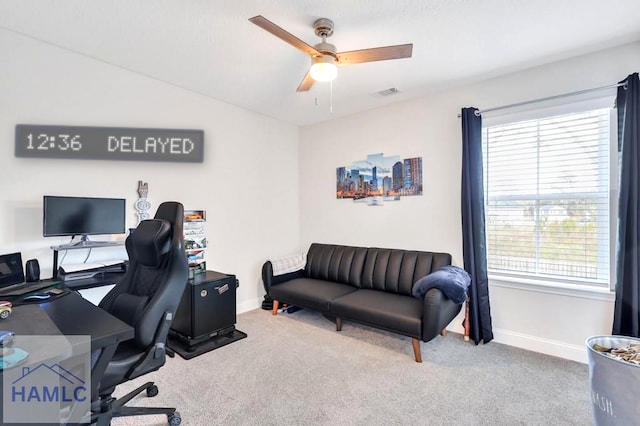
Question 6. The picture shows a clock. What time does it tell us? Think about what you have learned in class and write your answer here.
12:36
